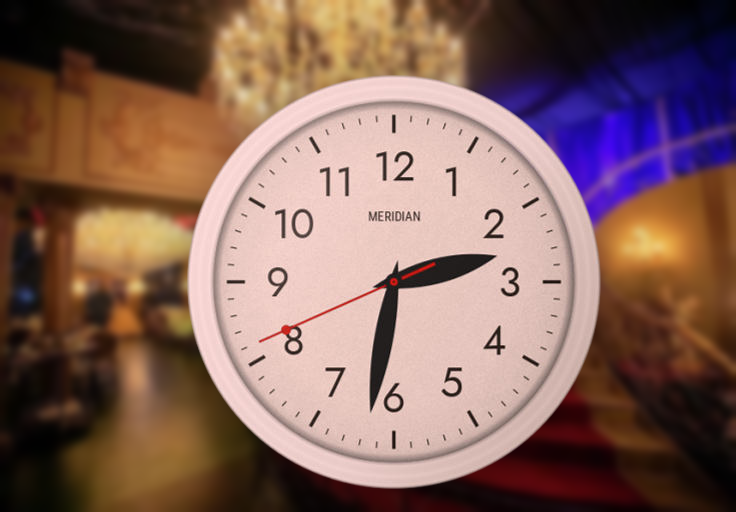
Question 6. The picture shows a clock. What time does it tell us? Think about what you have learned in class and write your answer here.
2:31:41
